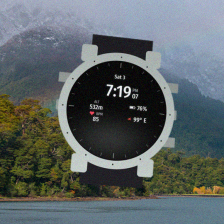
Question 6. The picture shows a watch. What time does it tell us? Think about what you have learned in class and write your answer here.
7:19:07
